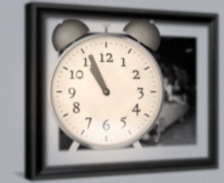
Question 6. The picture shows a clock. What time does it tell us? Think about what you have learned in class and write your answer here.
10:56
